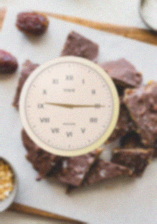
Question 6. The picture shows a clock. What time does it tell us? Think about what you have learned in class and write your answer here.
9:15
